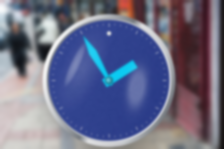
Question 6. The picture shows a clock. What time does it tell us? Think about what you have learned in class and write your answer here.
1:55
